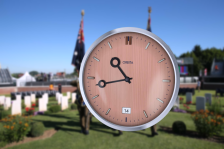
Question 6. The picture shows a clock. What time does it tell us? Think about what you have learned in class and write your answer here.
10:43
